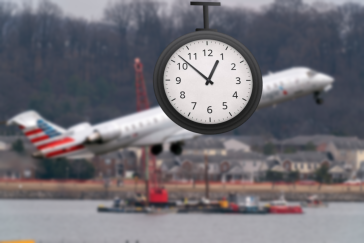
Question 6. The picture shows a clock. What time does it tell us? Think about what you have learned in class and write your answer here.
12:52
